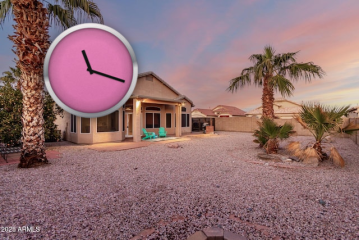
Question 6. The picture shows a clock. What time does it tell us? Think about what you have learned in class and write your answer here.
11:18
